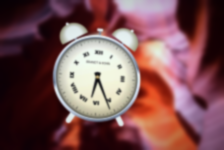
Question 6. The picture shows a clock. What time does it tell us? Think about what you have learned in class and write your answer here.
6:26
